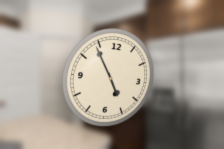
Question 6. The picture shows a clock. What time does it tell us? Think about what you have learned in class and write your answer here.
4:54
